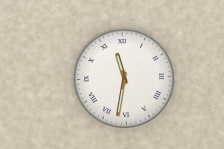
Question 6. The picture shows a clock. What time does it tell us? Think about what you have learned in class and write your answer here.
11:32
